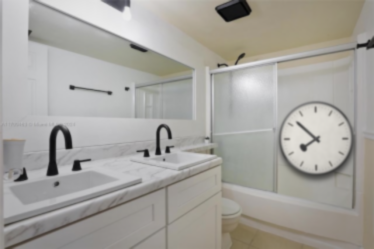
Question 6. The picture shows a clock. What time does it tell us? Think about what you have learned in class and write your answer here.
7:52
